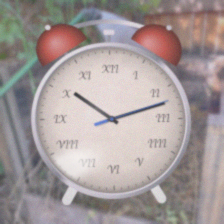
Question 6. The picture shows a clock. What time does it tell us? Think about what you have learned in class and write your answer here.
10:12:12
